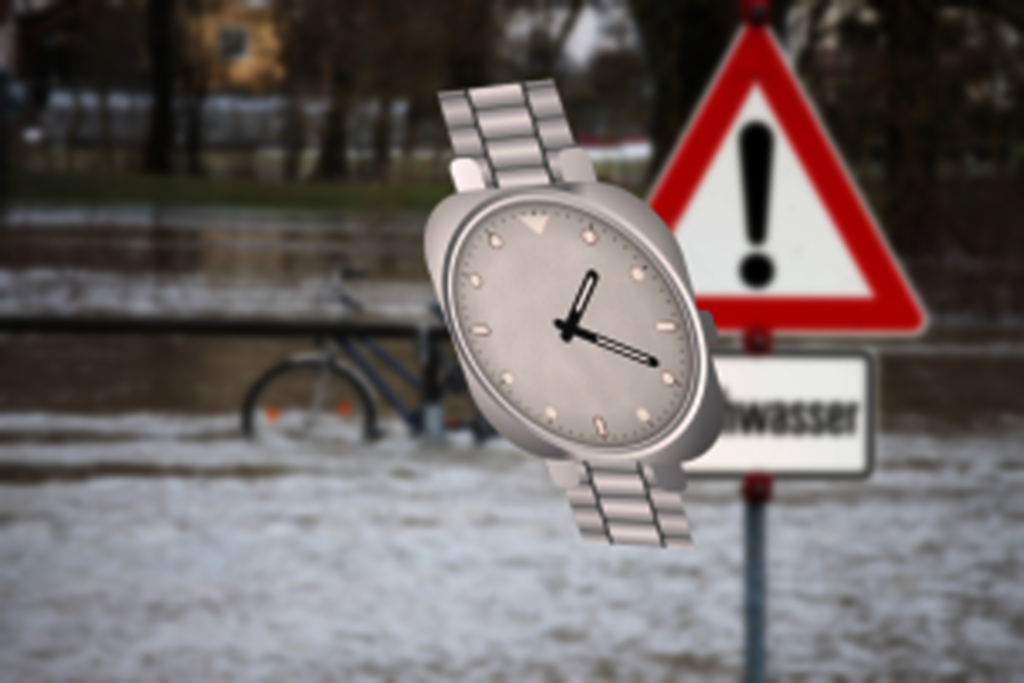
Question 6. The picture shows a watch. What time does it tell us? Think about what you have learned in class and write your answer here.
1:19
